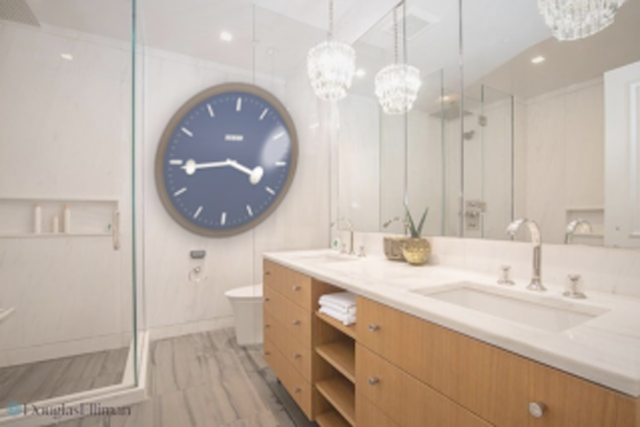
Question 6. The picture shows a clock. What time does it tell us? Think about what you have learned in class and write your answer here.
3:44
